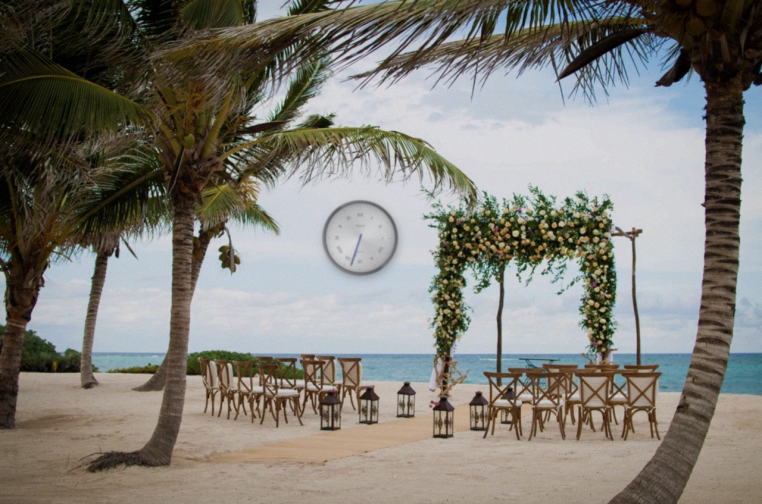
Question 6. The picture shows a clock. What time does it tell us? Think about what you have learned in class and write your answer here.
6:33
